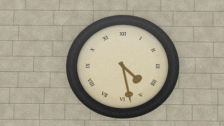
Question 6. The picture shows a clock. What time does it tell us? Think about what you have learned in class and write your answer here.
4:28
